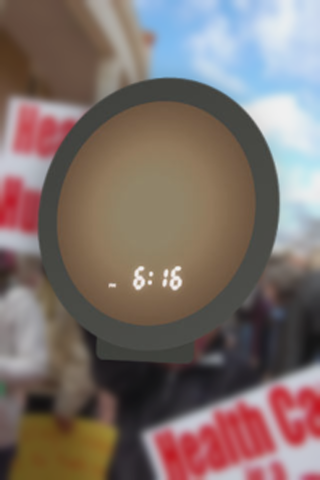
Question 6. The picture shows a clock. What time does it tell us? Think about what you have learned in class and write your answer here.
6:16
